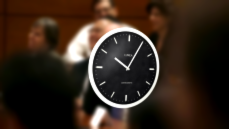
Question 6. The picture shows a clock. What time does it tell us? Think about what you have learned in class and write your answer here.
10:05
